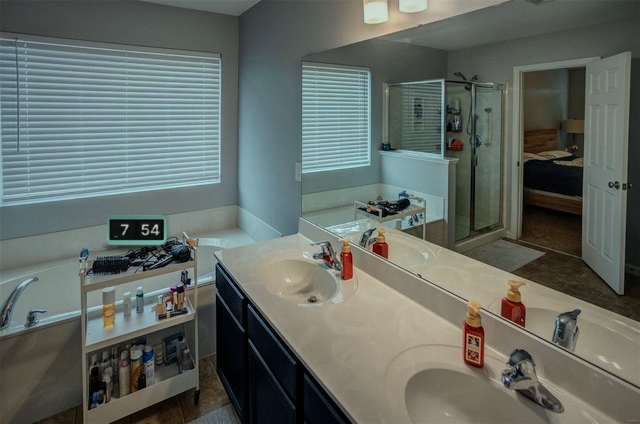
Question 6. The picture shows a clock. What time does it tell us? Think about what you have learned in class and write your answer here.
7:54
